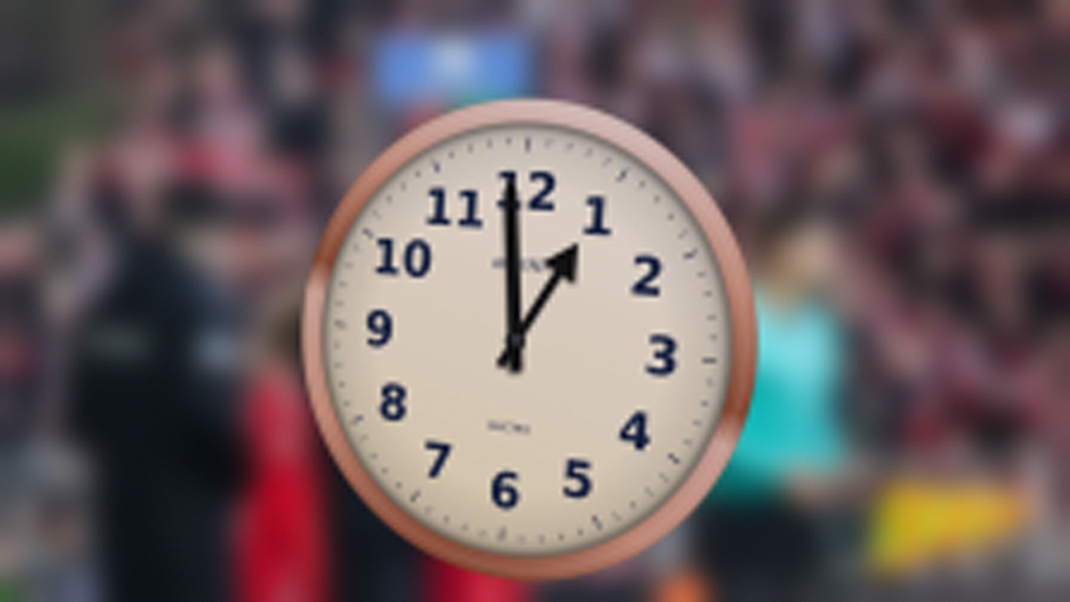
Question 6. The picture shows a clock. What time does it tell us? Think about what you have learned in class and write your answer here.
12:59
